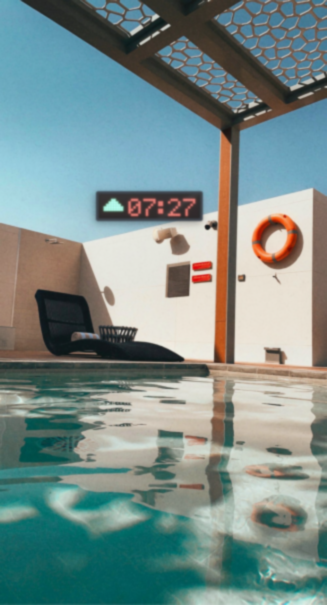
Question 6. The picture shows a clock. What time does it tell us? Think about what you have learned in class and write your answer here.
7:27
